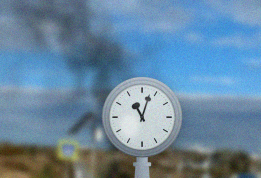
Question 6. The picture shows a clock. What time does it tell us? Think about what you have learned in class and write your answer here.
11:03
